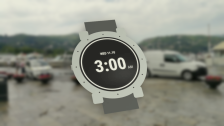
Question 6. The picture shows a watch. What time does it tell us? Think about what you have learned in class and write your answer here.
3:00
